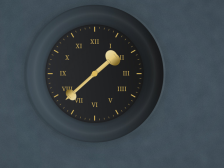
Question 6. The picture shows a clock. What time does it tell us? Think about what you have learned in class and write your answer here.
1:38
